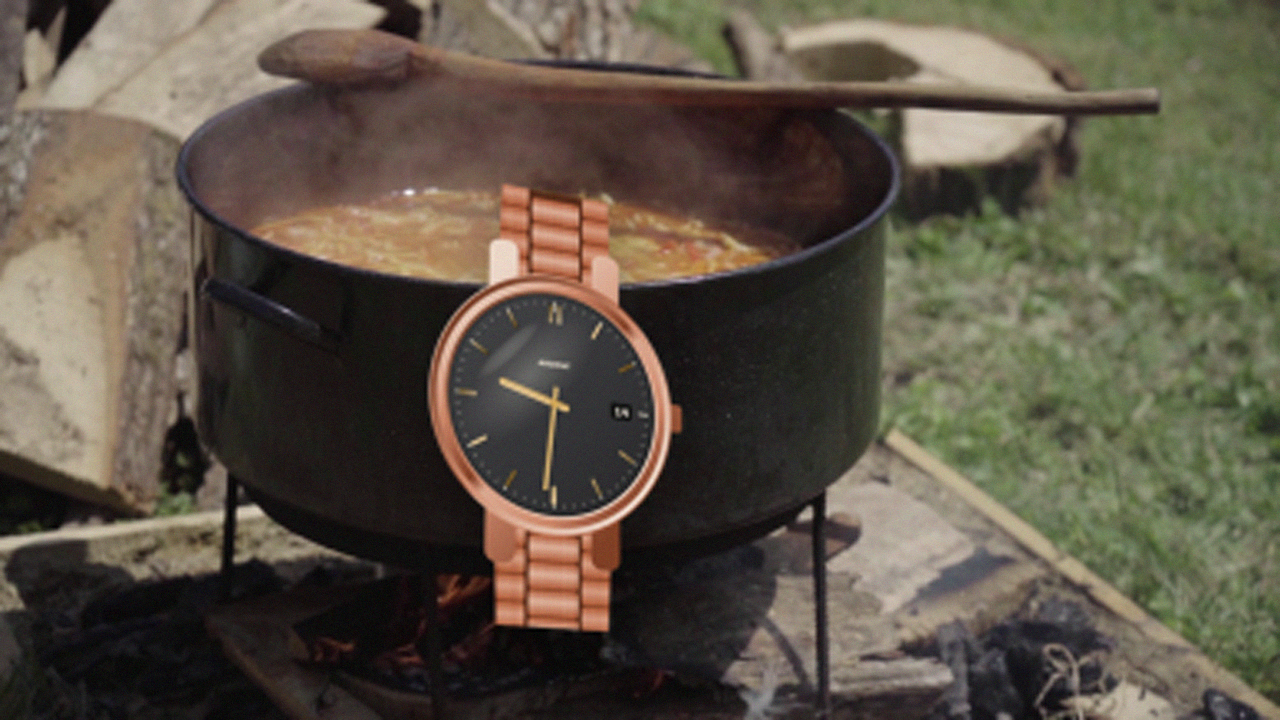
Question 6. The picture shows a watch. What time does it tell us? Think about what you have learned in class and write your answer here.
9:31
